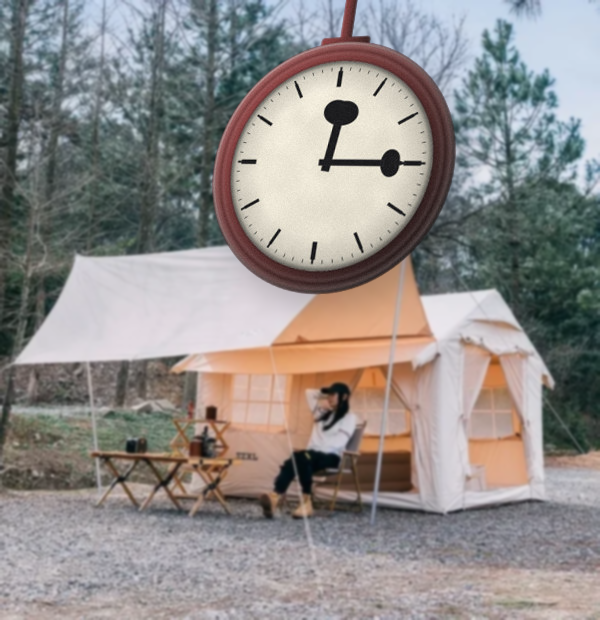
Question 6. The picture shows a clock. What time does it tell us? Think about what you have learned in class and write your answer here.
12:15
